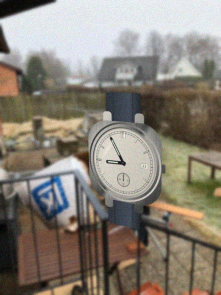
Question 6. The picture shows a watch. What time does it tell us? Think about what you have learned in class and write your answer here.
8:55
